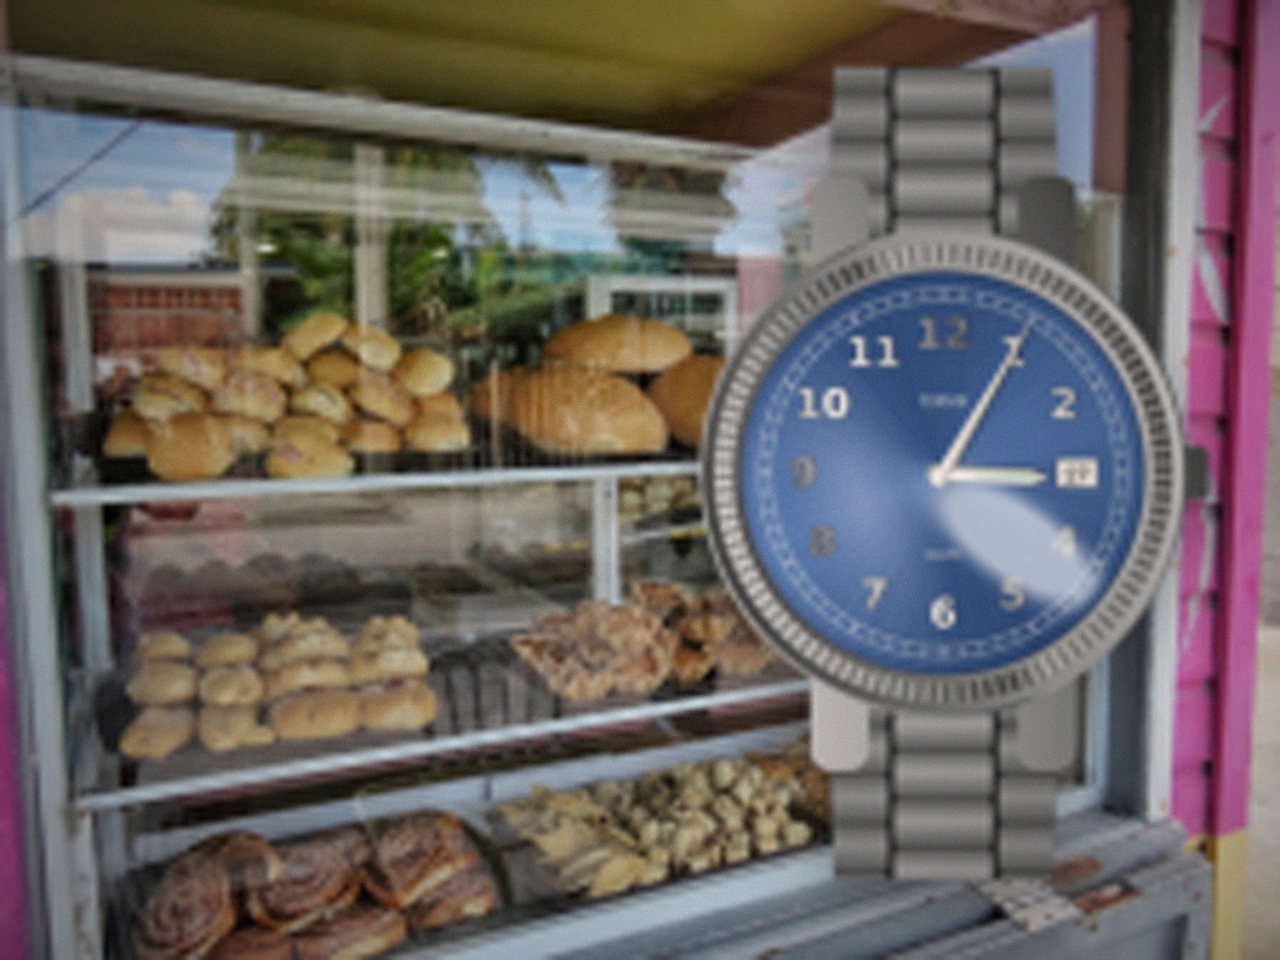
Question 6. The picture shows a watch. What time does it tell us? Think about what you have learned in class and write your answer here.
3:05
